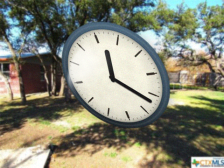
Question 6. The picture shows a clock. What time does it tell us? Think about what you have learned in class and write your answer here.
12:22
